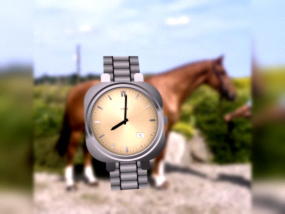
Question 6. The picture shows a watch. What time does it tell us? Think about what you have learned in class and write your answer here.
8:01
